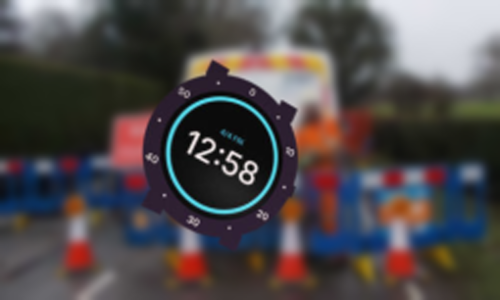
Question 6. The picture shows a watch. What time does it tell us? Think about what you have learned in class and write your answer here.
12:58
